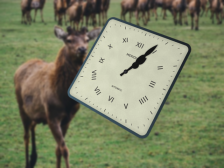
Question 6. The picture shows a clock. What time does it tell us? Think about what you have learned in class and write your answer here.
1:04
